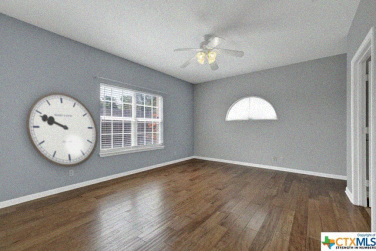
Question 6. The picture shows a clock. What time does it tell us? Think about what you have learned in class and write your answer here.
9:49
